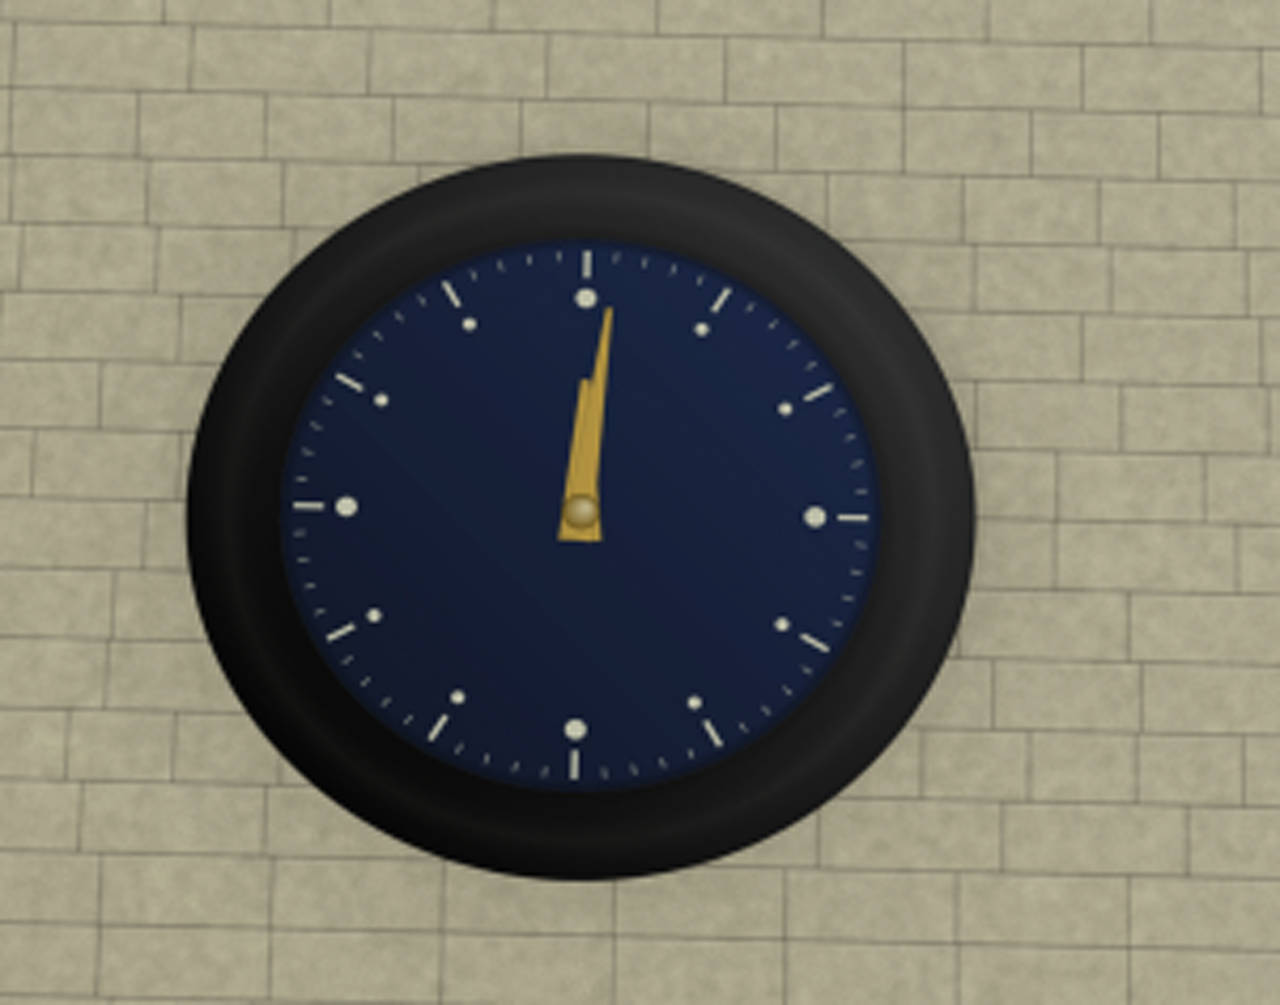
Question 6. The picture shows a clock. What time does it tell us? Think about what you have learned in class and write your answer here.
12:01
